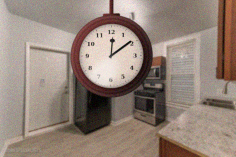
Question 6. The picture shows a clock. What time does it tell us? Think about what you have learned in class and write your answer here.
12:09
